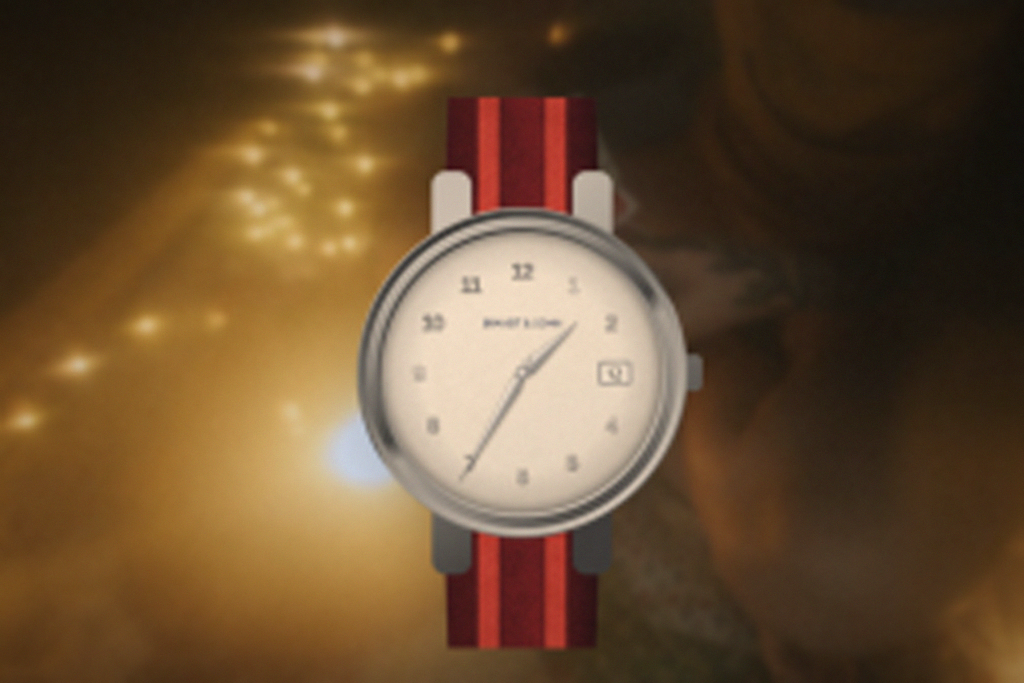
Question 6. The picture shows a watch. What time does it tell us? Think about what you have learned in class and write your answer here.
1:35
